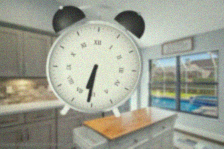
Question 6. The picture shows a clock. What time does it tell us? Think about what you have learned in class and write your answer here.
6:31
